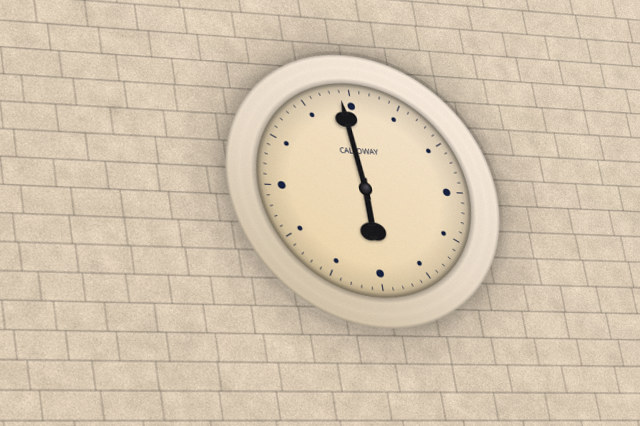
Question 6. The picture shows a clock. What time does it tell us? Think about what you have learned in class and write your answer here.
5:59
